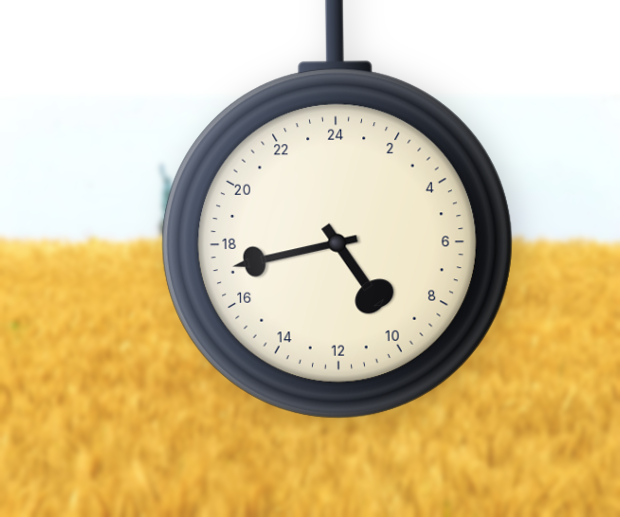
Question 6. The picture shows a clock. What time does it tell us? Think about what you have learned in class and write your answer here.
9:43
